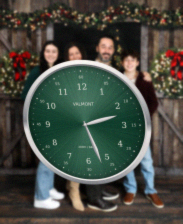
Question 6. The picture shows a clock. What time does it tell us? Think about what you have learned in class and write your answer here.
2:27
